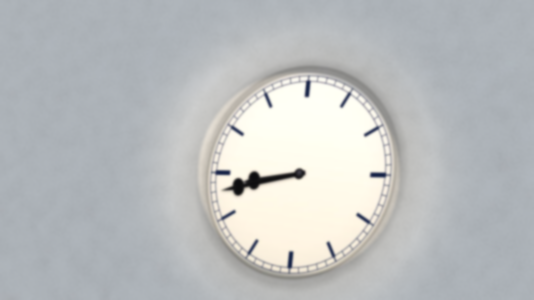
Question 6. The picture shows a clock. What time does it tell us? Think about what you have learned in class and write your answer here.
8:43
